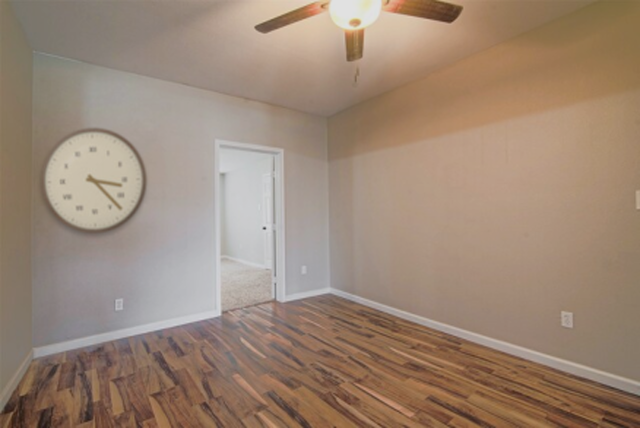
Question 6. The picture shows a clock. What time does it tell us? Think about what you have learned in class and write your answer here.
3:23
